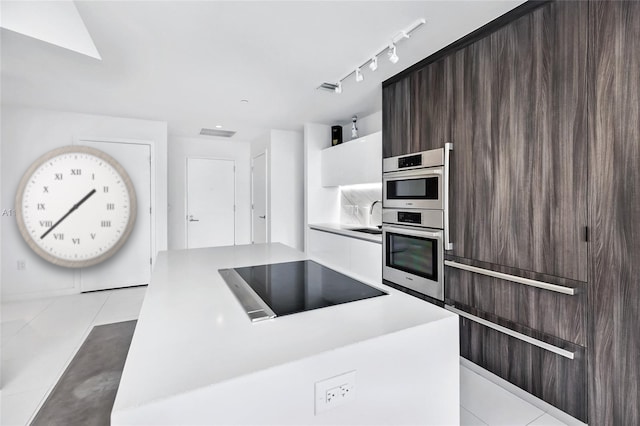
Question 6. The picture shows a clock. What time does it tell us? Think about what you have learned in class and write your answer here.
1:38
